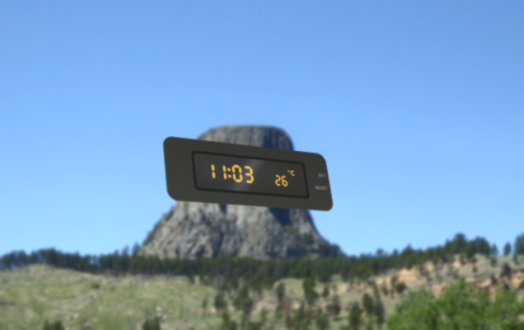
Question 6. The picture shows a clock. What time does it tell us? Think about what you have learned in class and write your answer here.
11:03
